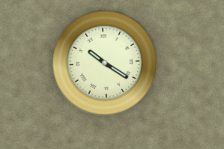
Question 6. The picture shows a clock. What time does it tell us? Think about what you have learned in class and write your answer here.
10:21
